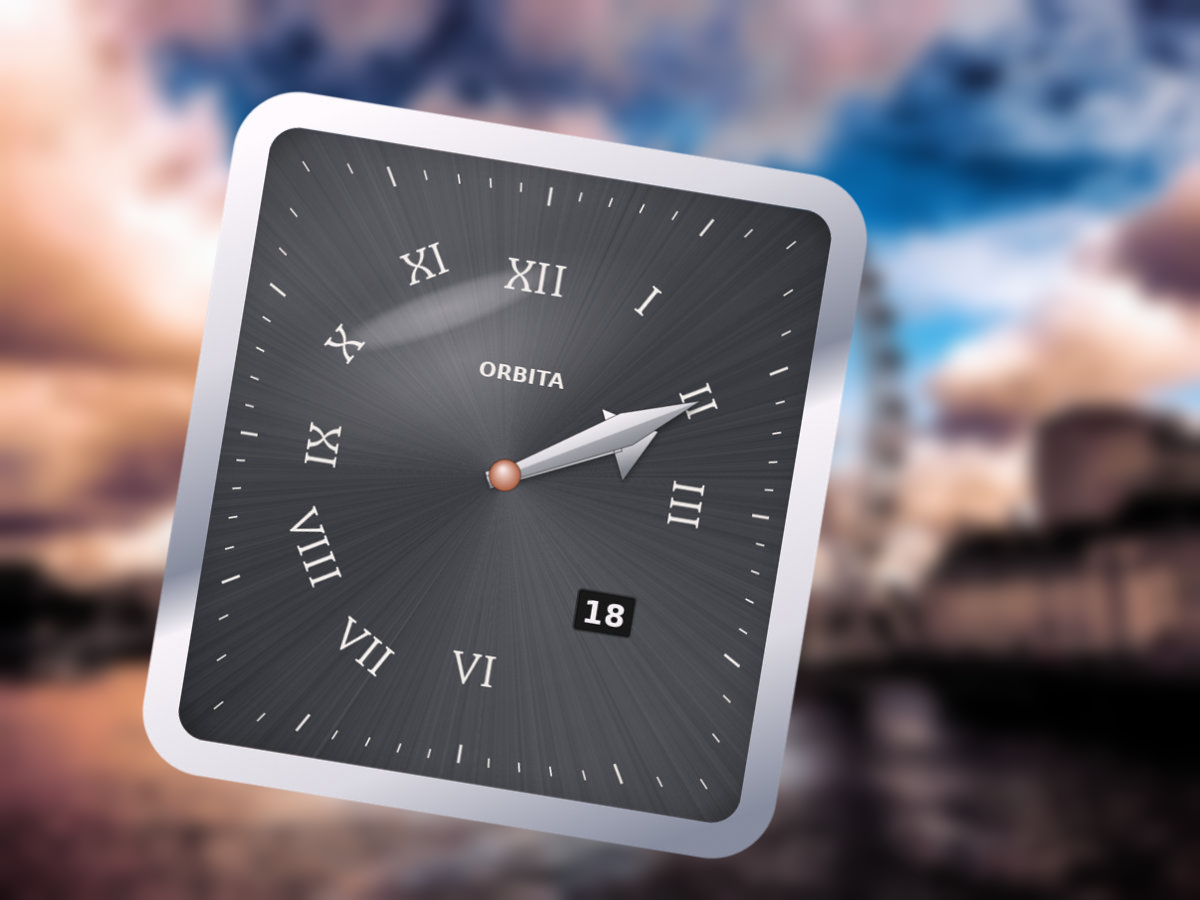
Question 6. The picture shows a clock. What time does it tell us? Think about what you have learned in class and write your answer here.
2:10
